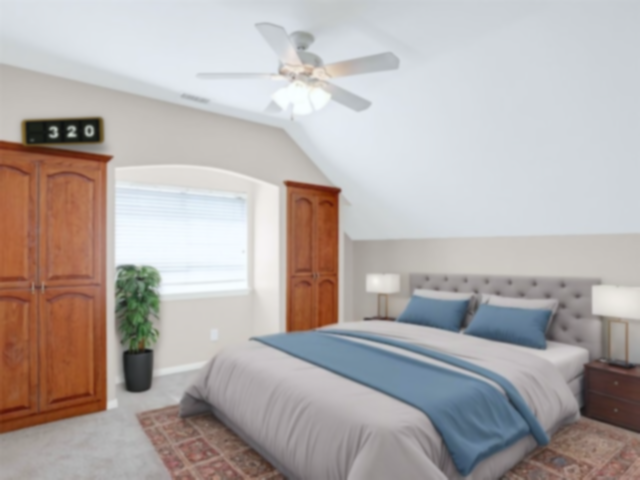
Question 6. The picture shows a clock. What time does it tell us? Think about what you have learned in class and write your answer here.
3:20
